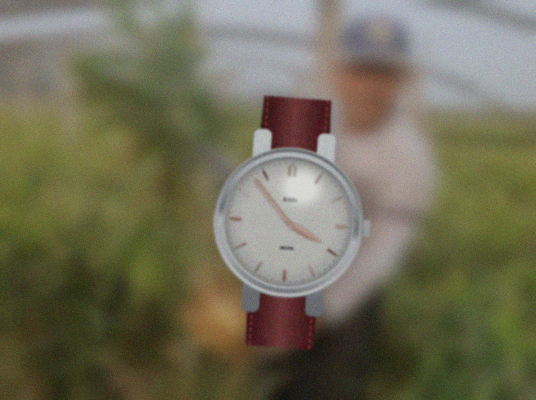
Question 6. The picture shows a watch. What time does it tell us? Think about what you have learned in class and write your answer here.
3:53
